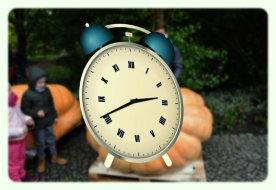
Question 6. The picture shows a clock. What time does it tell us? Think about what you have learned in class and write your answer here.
2:41
